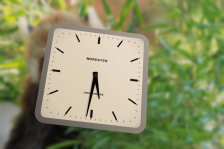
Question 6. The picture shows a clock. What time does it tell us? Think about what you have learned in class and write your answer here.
5:31
